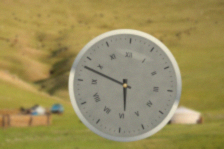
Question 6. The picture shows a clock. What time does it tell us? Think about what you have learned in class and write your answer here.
5:48
